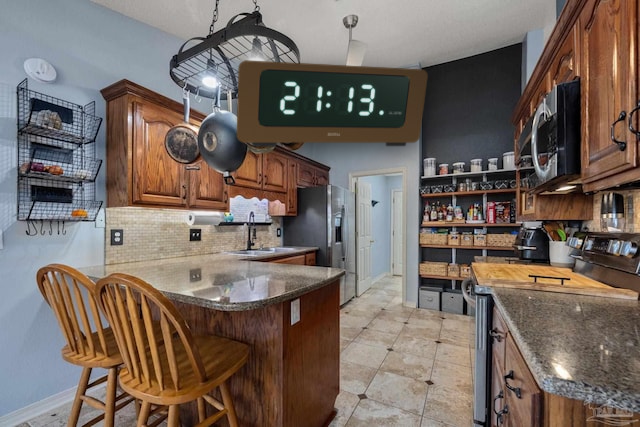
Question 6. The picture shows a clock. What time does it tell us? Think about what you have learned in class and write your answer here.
21:13
